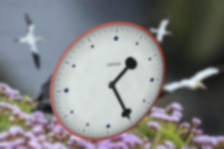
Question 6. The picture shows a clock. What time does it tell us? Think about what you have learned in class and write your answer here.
1:25
